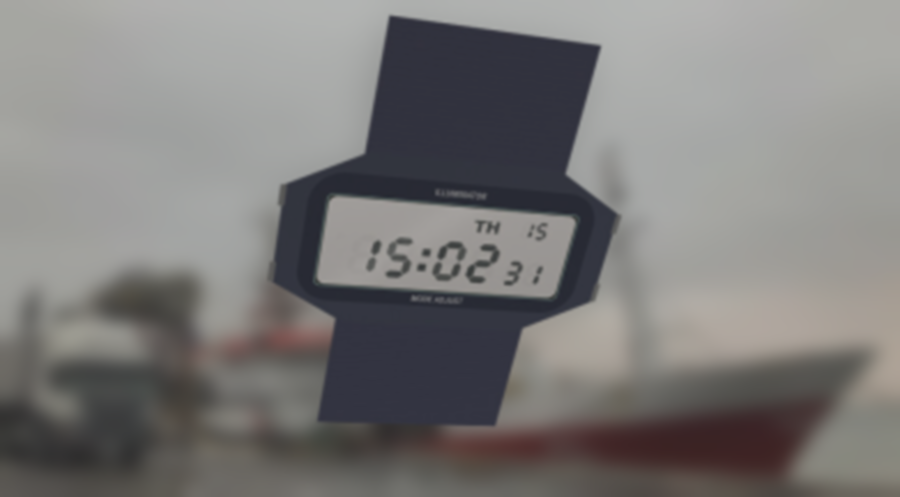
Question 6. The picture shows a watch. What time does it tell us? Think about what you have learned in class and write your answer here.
15:02:31
